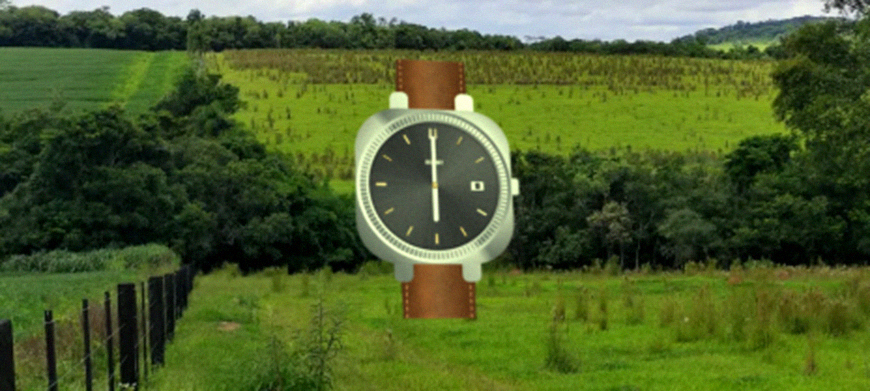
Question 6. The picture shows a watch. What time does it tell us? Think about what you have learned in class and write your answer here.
6:00
